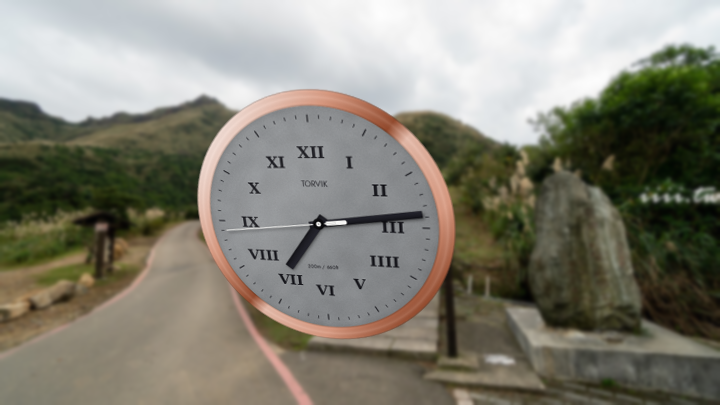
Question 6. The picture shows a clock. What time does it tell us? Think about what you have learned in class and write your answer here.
7:13:44
